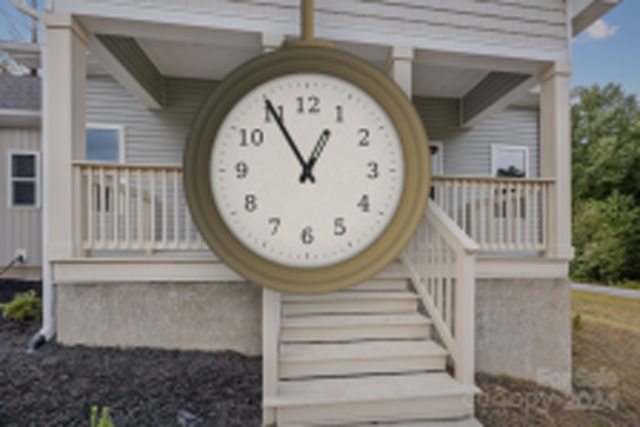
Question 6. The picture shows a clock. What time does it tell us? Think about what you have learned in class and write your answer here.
12:55
